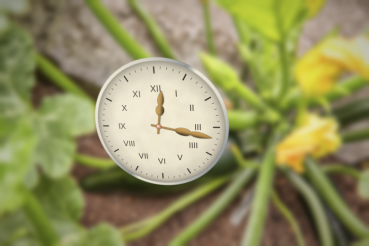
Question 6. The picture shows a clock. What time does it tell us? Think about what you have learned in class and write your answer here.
12:17
